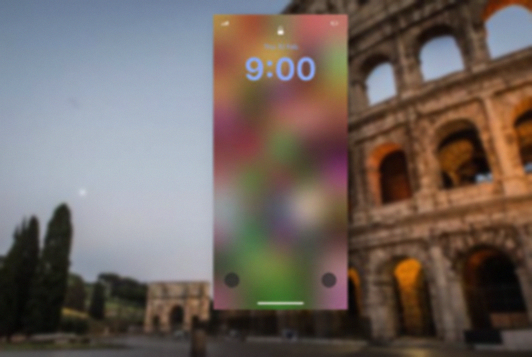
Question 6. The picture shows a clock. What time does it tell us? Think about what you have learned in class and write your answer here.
9:00
